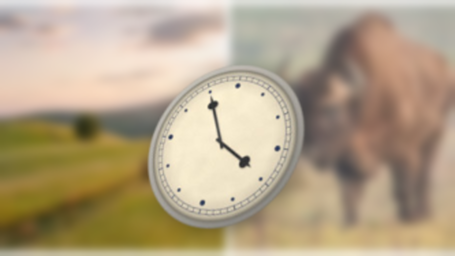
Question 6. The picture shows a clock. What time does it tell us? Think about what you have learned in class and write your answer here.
3:55
